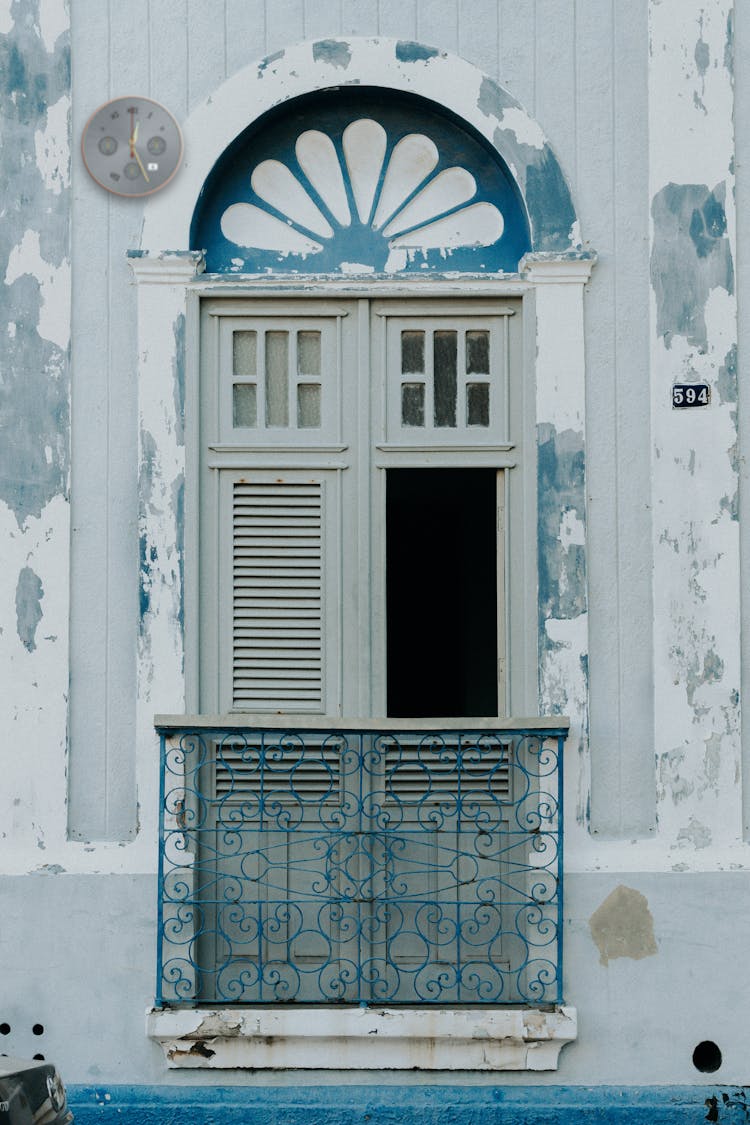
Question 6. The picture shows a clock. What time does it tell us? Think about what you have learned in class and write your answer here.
12:26
